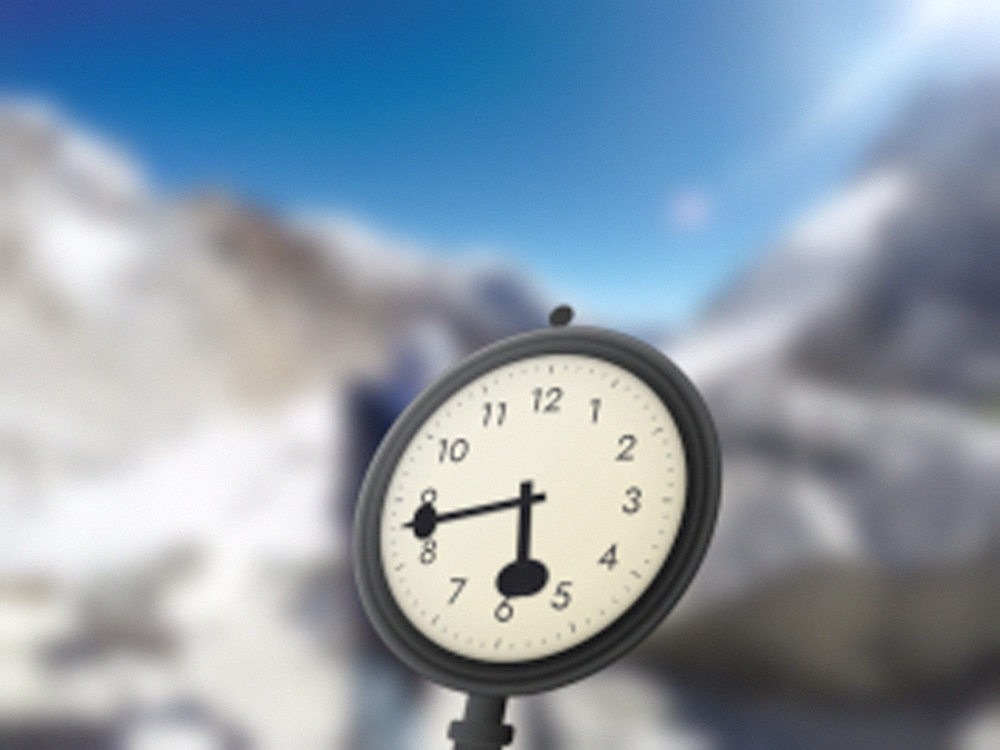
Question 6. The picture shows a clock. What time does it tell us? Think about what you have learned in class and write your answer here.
5:43
